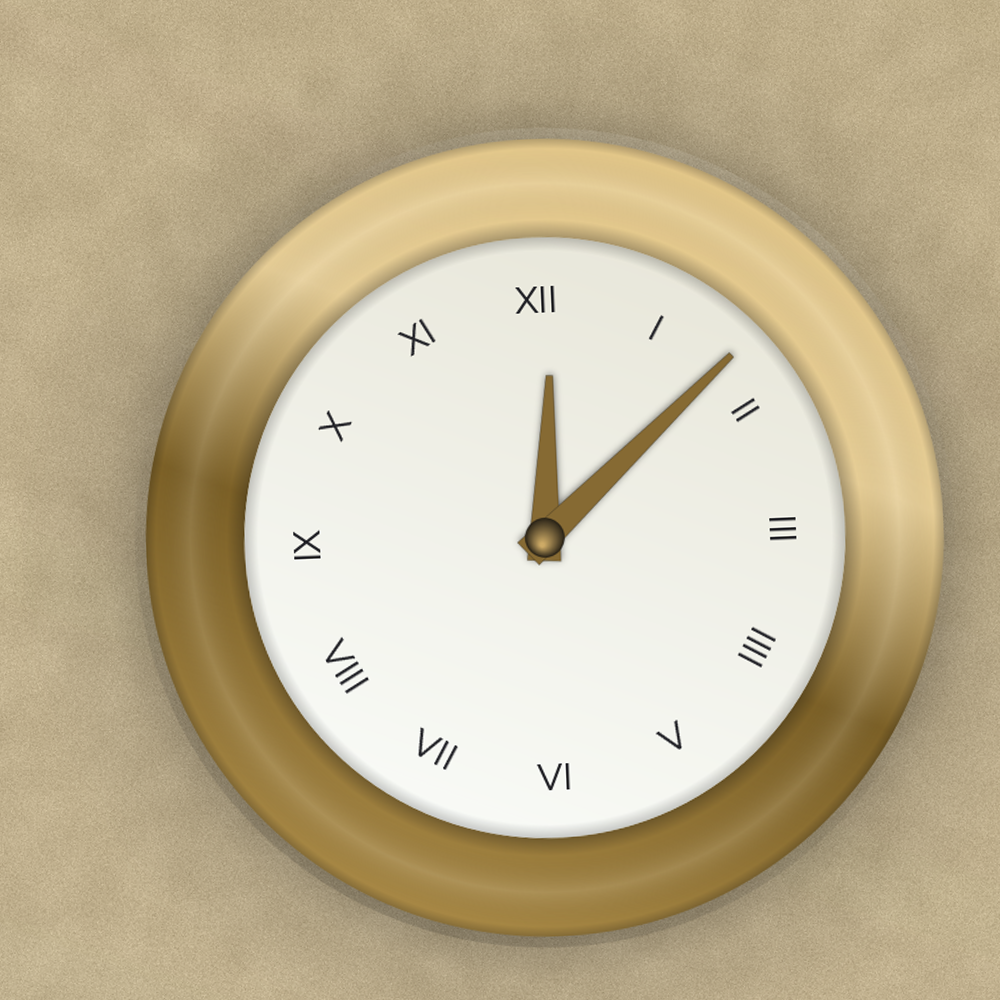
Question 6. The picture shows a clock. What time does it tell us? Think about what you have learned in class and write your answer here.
12:08
